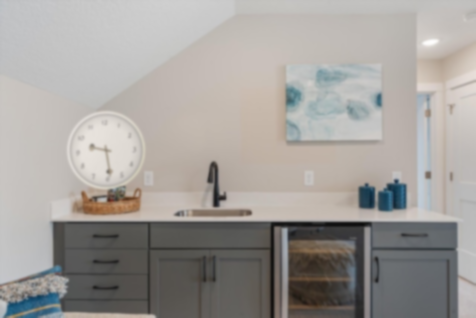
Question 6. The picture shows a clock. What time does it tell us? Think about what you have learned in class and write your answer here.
9:29
